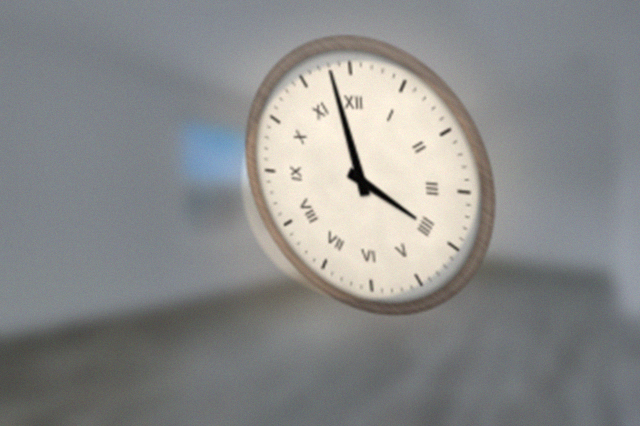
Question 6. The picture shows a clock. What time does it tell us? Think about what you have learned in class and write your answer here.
3:58
